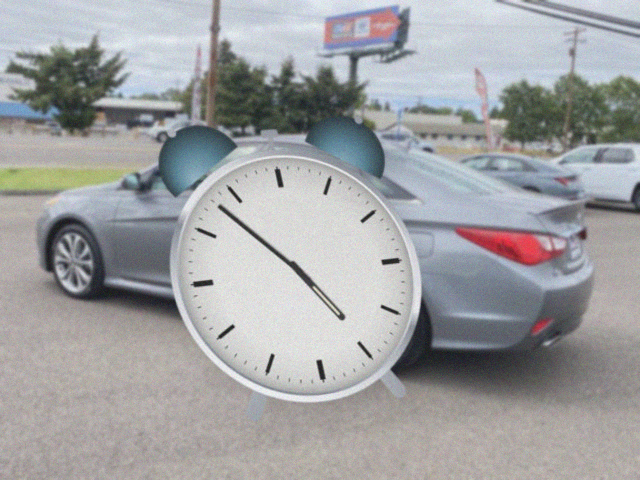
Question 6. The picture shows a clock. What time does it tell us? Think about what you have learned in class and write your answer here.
4:53
